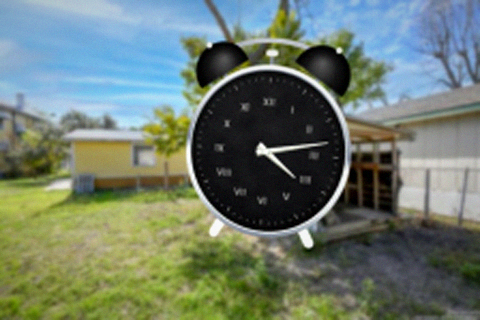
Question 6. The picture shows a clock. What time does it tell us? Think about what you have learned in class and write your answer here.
4:13
